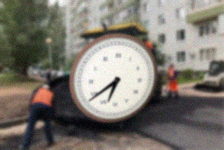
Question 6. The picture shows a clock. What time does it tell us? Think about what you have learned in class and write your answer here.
6:39
